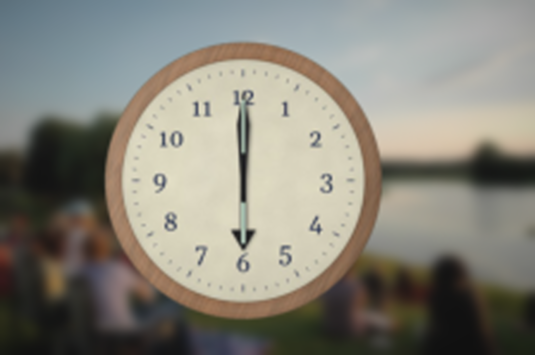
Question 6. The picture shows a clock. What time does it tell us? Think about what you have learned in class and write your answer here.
6:00
